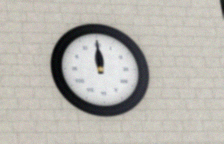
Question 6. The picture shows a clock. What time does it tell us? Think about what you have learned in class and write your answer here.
12:00
